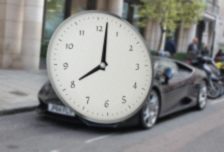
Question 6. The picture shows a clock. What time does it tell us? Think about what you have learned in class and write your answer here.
8:02
